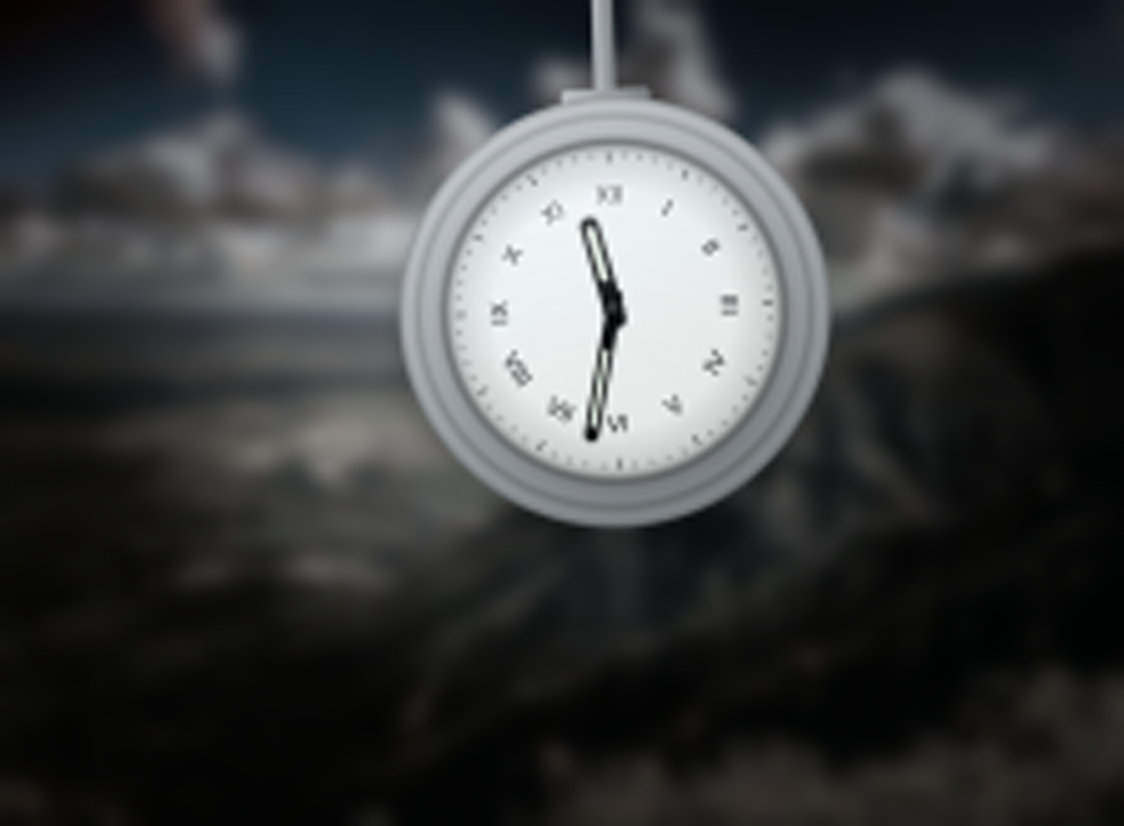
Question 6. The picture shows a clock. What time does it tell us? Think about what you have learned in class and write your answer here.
11:32
